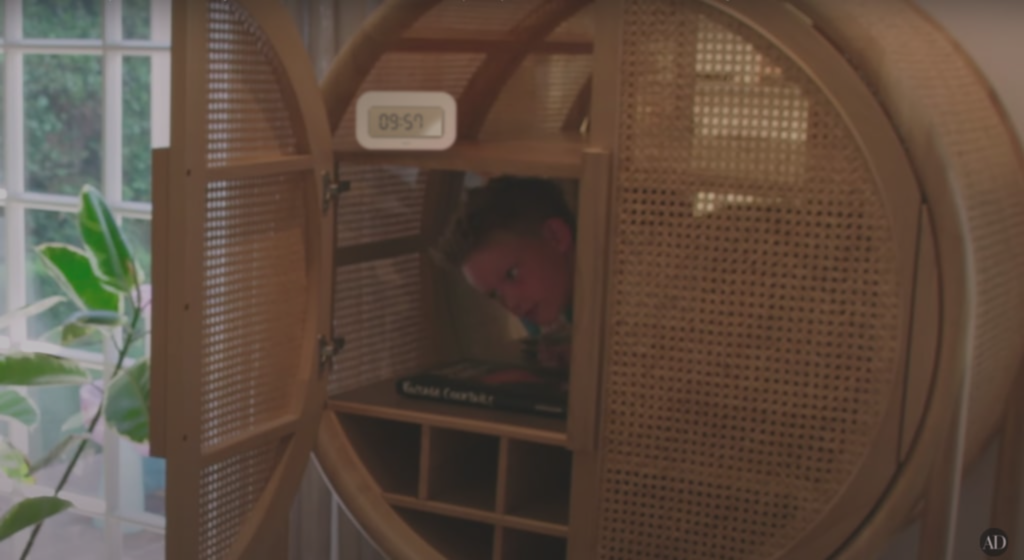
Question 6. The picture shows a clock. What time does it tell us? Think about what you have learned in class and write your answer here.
9:57
